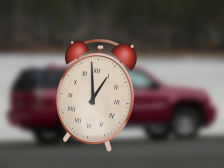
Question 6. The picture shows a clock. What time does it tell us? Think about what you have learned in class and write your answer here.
12:58
